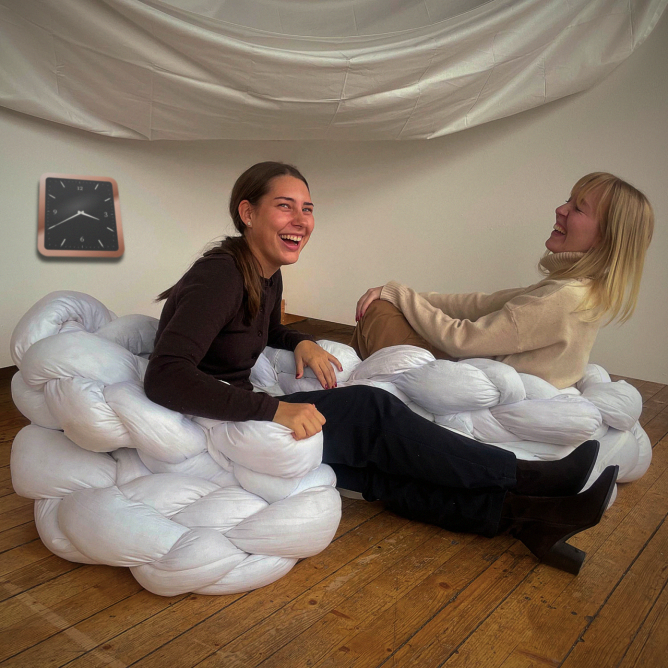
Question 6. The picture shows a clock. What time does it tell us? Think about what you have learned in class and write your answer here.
3:40
